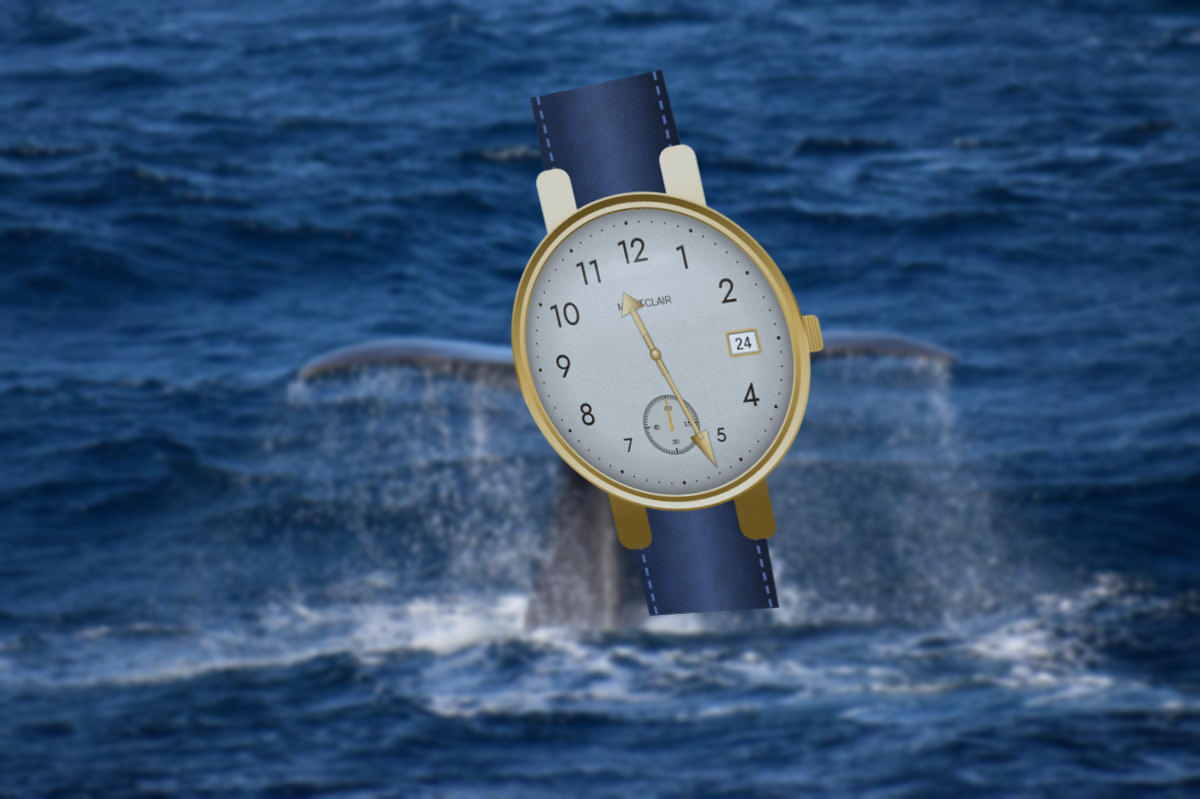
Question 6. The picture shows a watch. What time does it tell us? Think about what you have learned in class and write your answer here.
11:27
